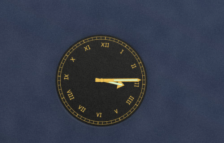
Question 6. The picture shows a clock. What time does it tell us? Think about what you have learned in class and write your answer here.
3:14
